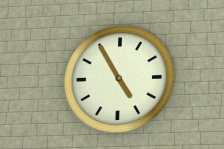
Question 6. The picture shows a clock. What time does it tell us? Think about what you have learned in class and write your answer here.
4:55
